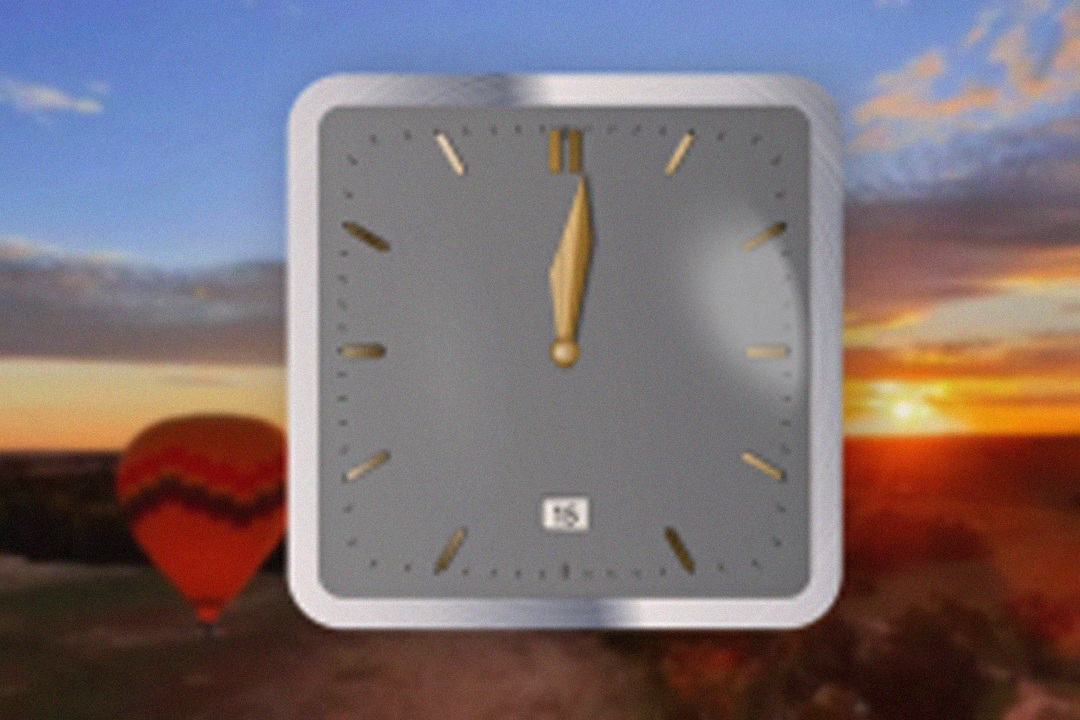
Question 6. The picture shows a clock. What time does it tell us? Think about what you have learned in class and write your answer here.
12:01
